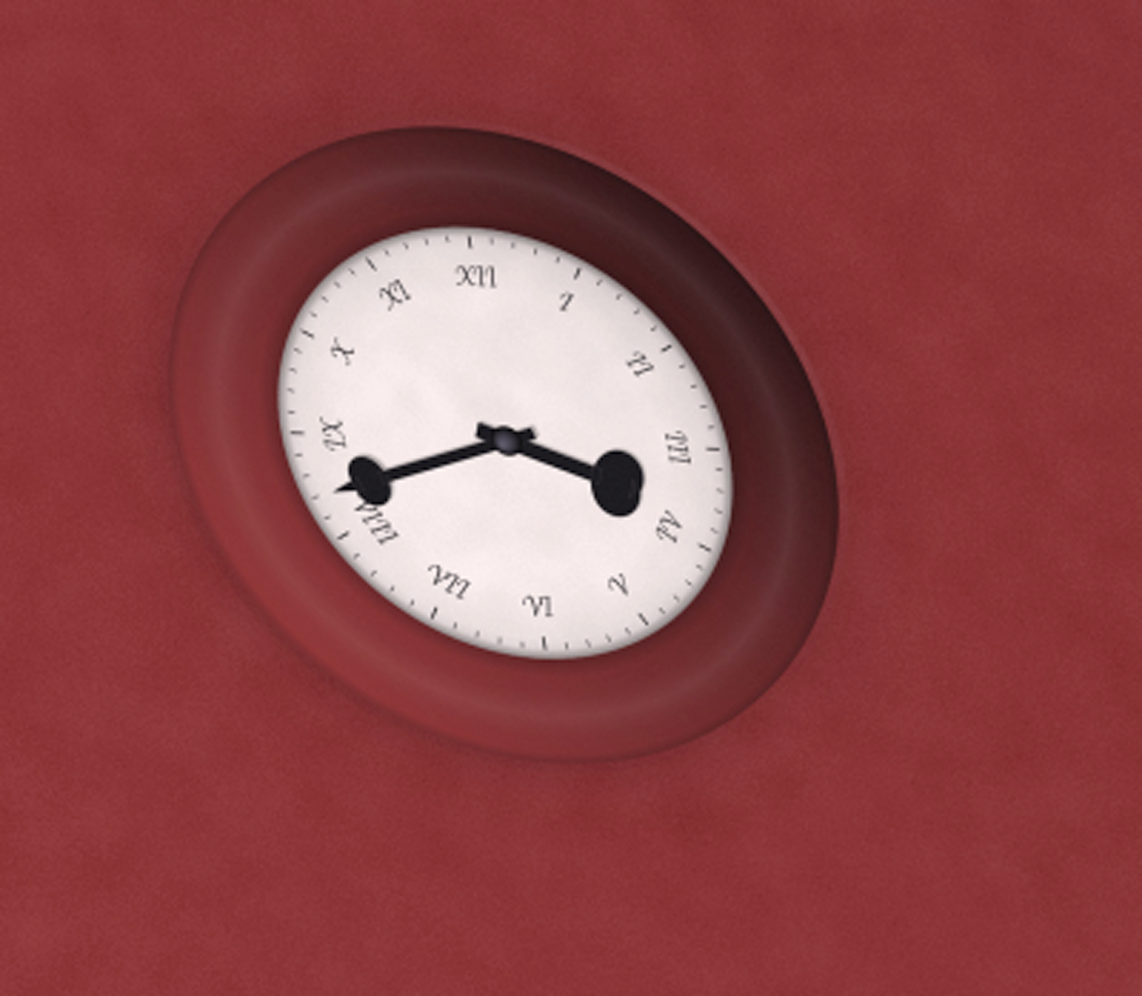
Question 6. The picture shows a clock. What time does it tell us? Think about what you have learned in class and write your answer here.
3:42
